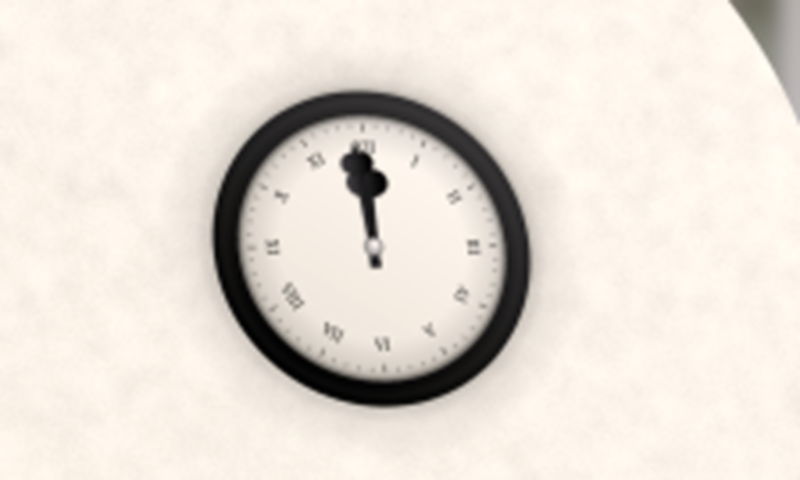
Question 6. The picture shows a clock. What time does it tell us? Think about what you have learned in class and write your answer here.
11:59
